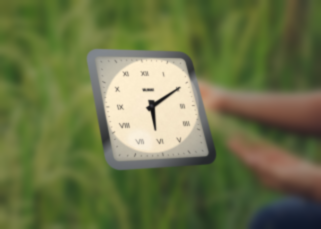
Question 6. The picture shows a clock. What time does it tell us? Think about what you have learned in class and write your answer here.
6:10
